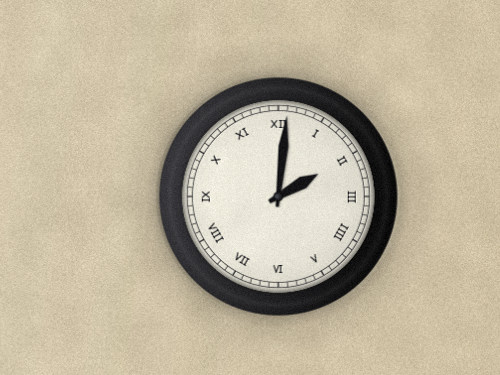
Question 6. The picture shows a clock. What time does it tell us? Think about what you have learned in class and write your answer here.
2:01
